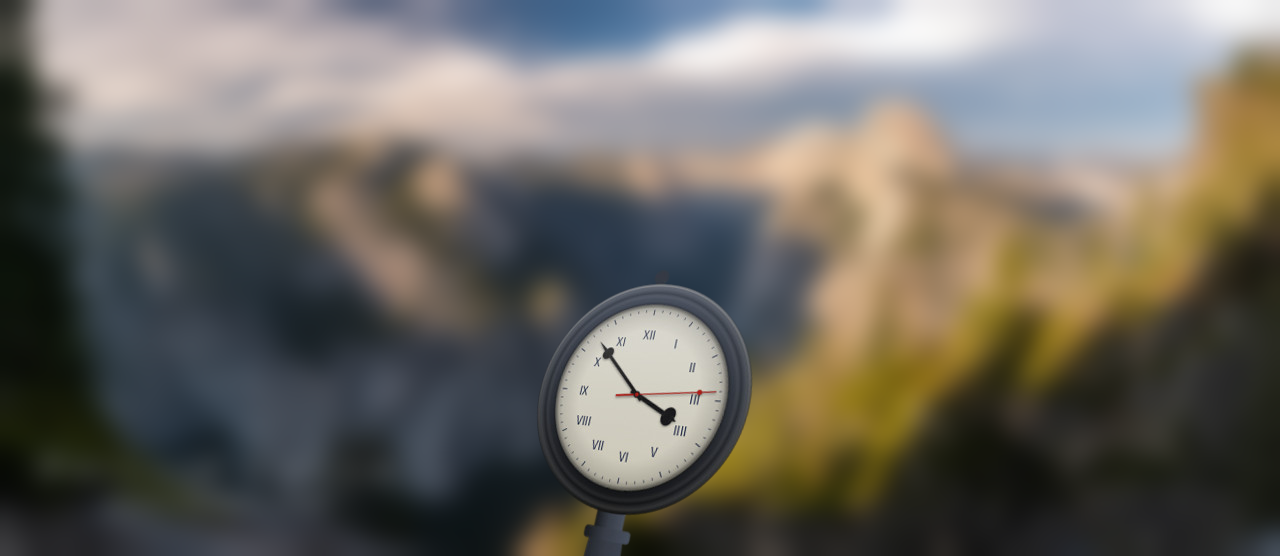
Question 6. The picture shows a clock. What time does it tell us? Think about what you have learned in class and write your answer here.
3:52:14
